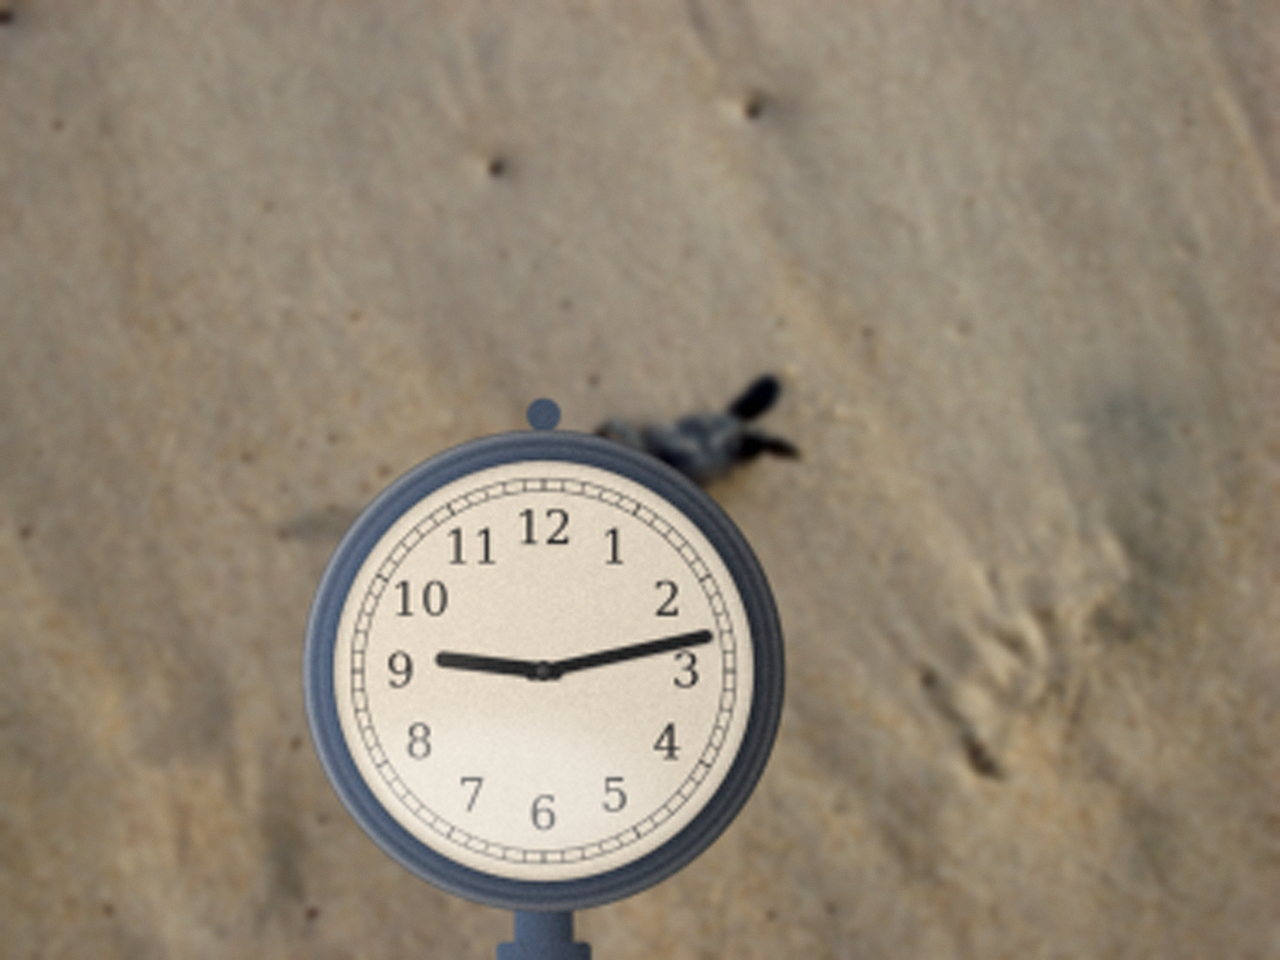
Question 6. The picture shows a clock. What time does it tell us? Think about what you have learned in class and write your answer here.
9:13
